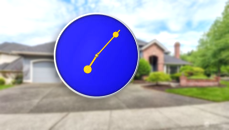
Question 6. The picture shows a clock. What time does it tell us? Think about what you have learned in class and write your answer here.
7:07
